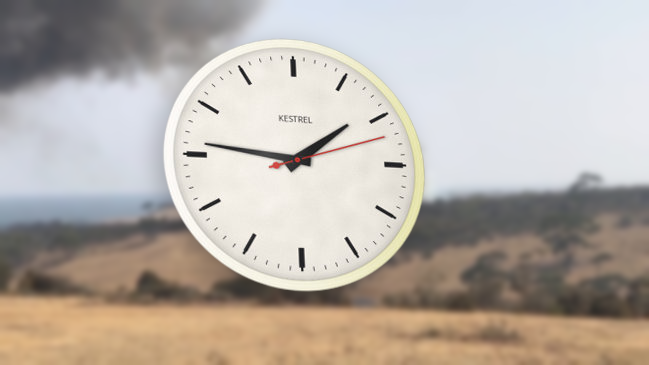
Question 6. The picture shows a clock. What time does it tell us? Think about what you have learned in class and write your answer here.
1:46:12
